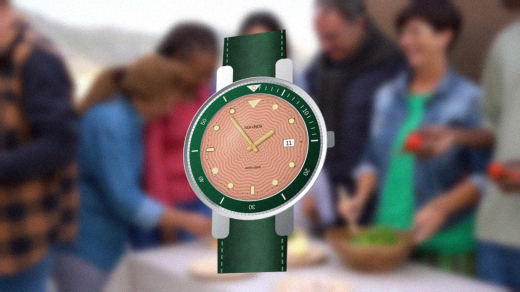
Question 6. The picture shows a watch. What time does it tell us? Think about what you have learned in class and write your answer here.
1:54
